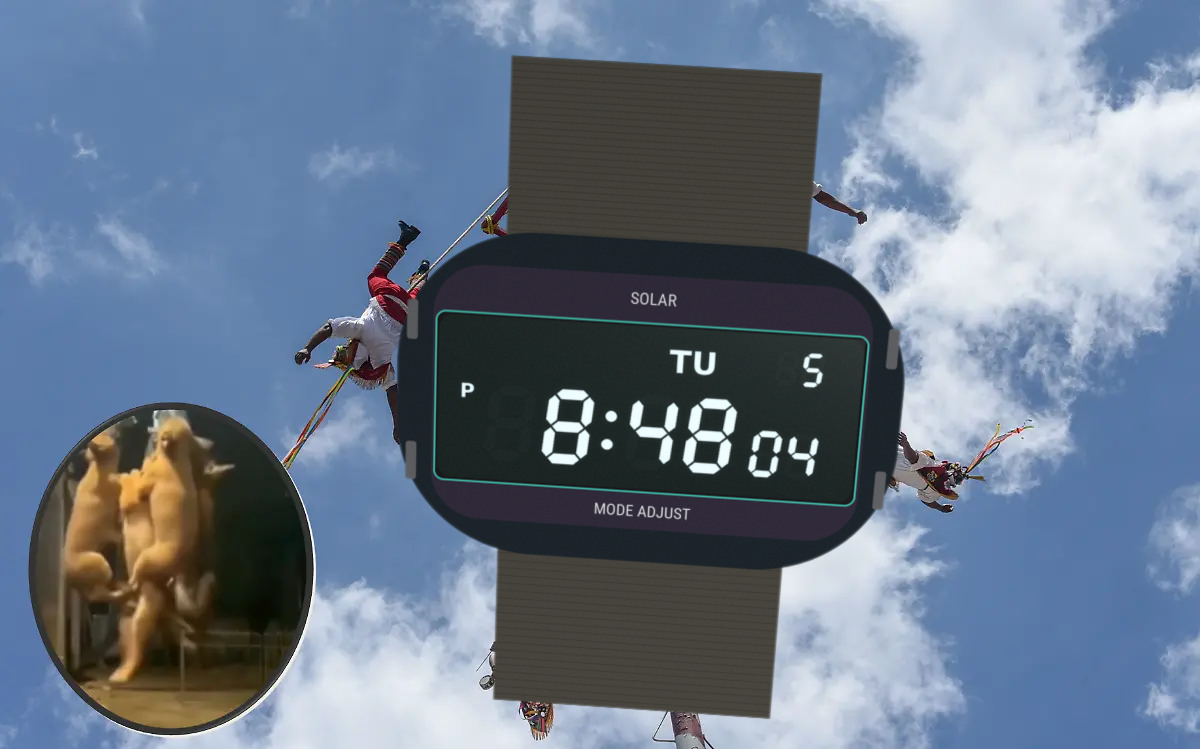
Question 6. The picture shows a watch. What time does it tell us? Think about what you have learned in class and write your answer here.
8:48:04
